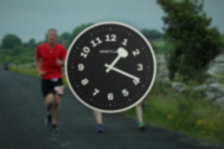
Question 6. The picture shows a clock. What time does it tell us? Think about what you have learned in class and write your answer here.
1:19
